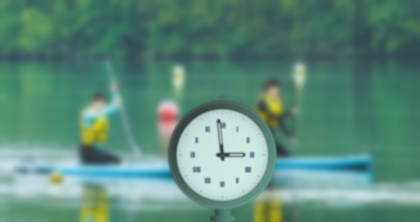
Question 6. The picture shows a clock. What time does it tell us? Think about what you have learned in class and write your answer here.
2:59
